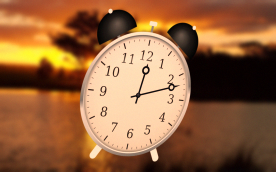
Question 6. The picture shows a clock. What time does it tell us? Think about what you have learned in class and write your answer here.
12:12
